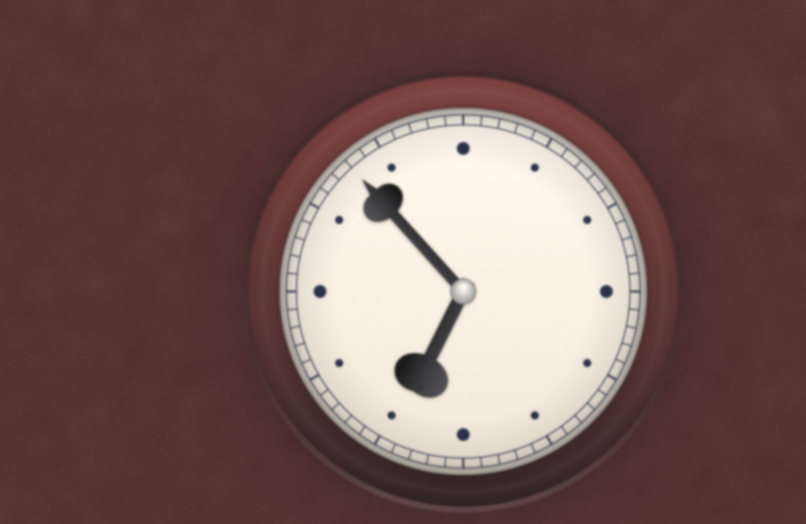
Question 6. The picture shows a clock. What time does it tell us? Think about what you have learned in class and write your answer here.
6:53
